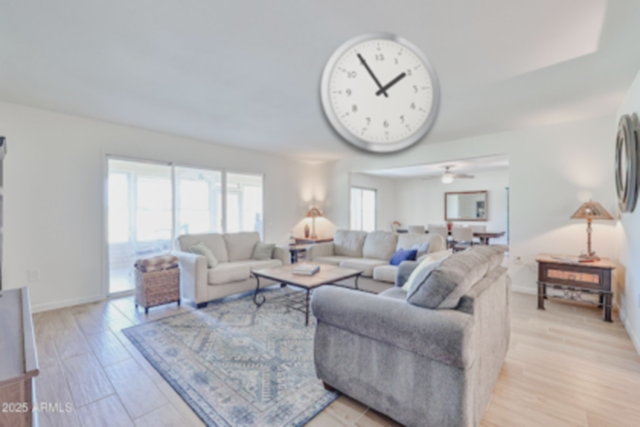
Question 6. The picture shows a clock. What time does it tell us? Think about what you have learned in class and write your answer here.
1:55
